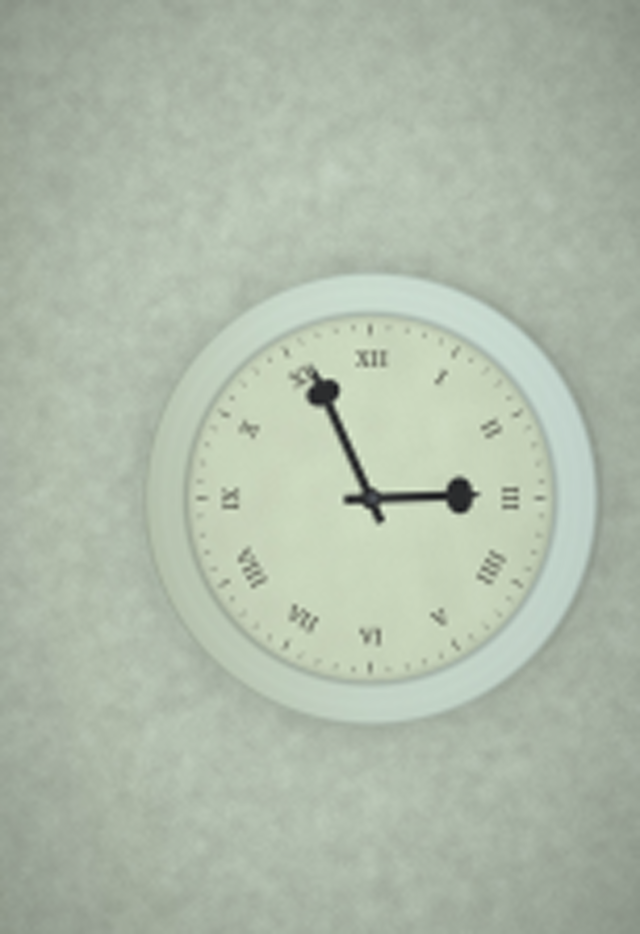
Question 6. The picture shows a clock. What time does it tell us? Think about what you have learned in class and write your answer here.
2:56
